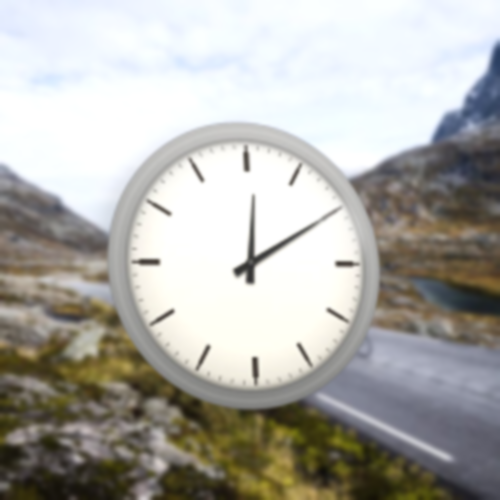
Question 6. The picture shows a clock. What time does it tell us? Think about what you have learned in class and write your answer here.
12:10
